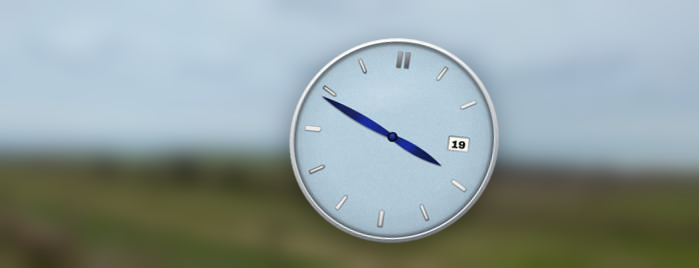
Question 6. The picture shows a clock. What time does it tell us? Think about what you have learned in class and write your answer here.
3:49
